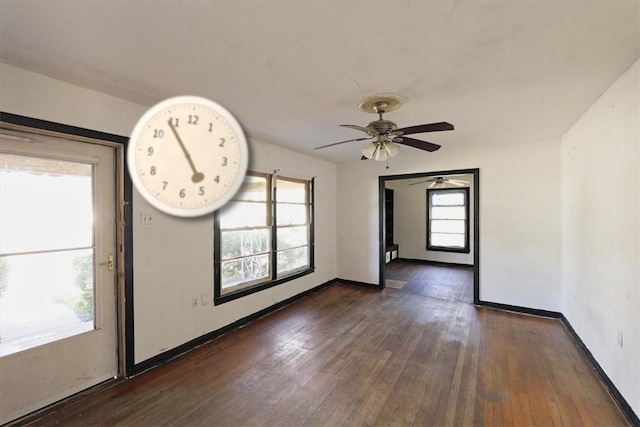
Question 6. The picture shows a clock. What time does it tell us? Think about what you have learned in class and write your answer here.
4:54
